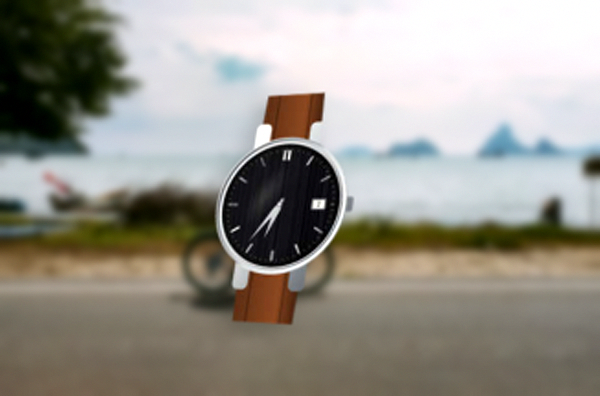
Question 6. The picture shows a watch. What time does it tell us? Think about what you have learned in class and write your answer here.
6:36
